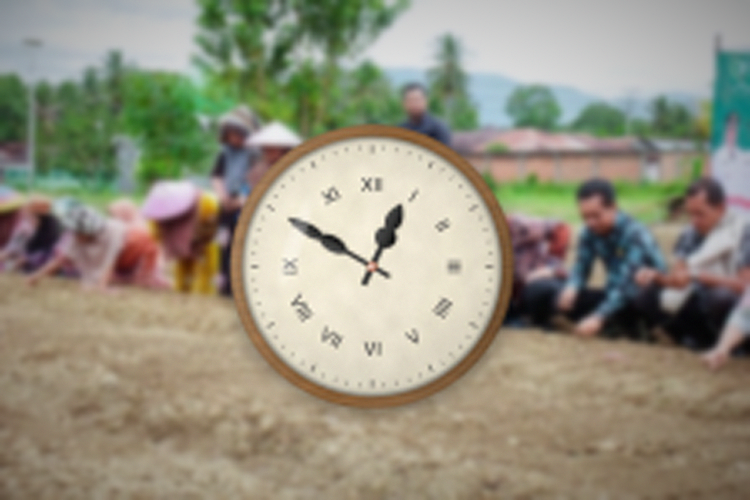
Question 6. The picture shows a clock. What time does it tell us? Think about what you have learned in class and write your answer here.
12:50
